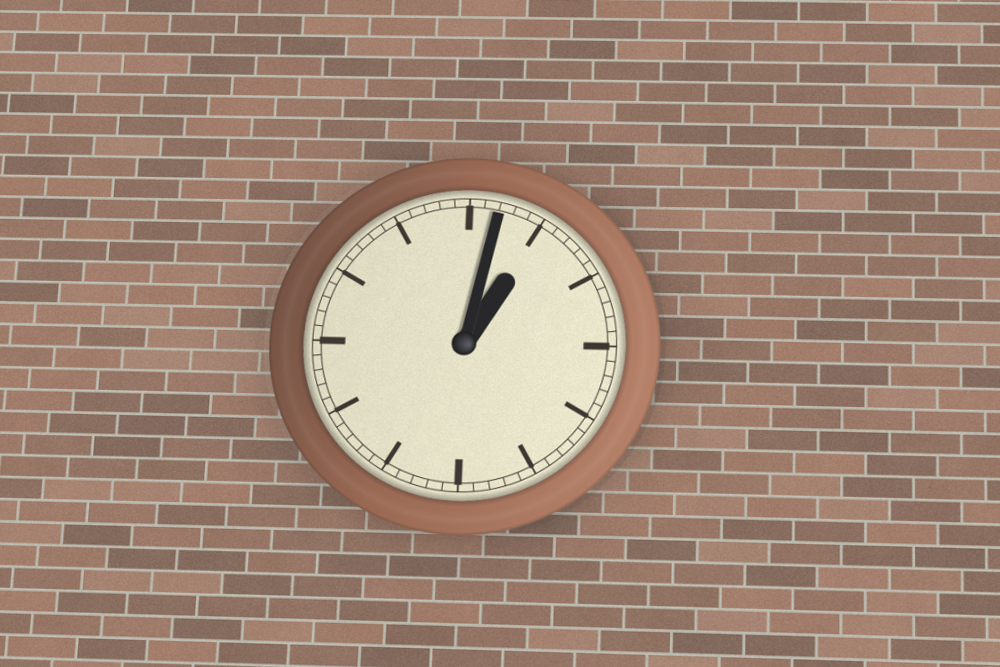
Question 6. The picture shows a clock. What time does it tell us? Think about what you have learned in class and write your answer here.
1:02
